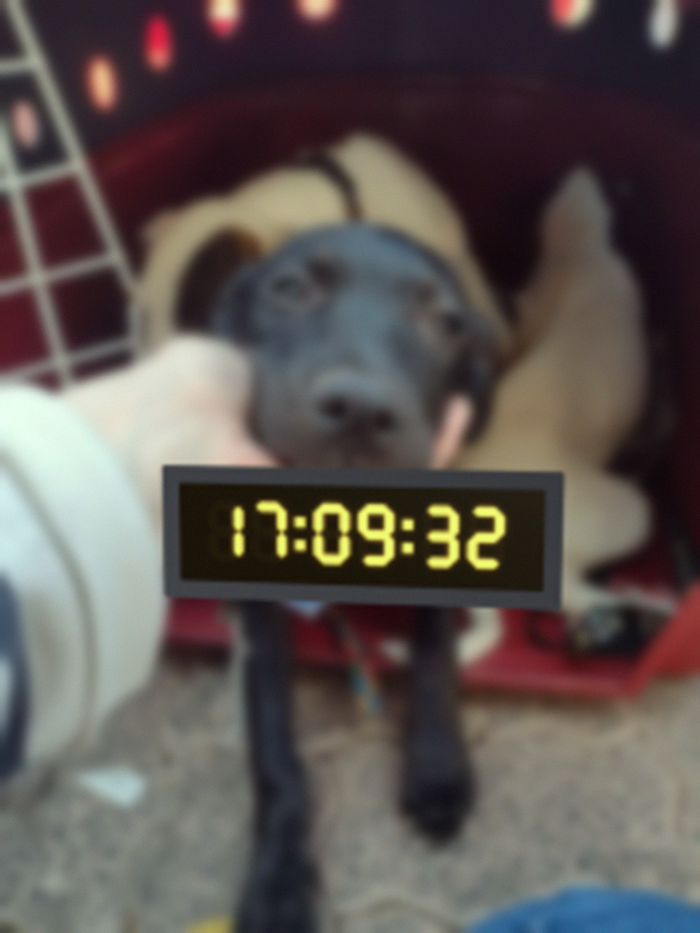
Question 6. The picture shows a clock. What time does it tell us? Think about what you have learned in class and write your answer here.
17:09:32
